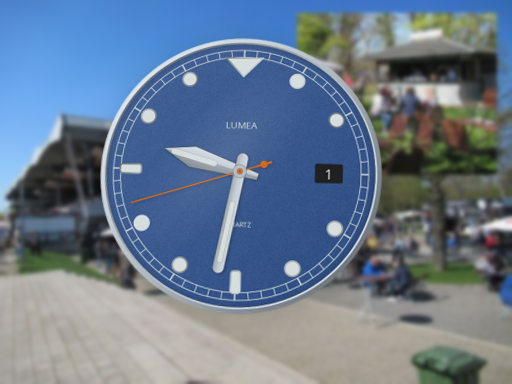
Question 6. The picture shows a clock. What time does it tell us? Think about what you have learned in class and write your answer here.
9:31:42
